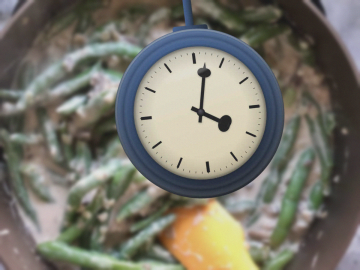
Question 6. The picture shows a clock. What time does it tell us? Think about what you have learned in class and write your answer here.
4:02
